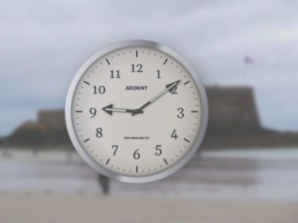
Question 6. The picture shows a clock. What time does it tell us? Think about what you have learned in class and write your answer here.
9:09
